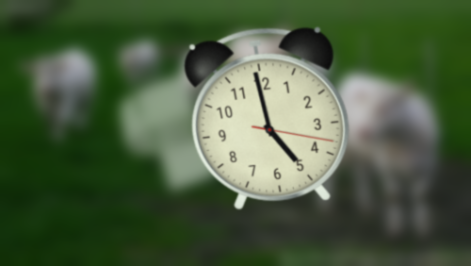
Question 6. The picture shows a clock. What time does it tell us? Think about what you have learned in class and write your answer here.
4:59:18
